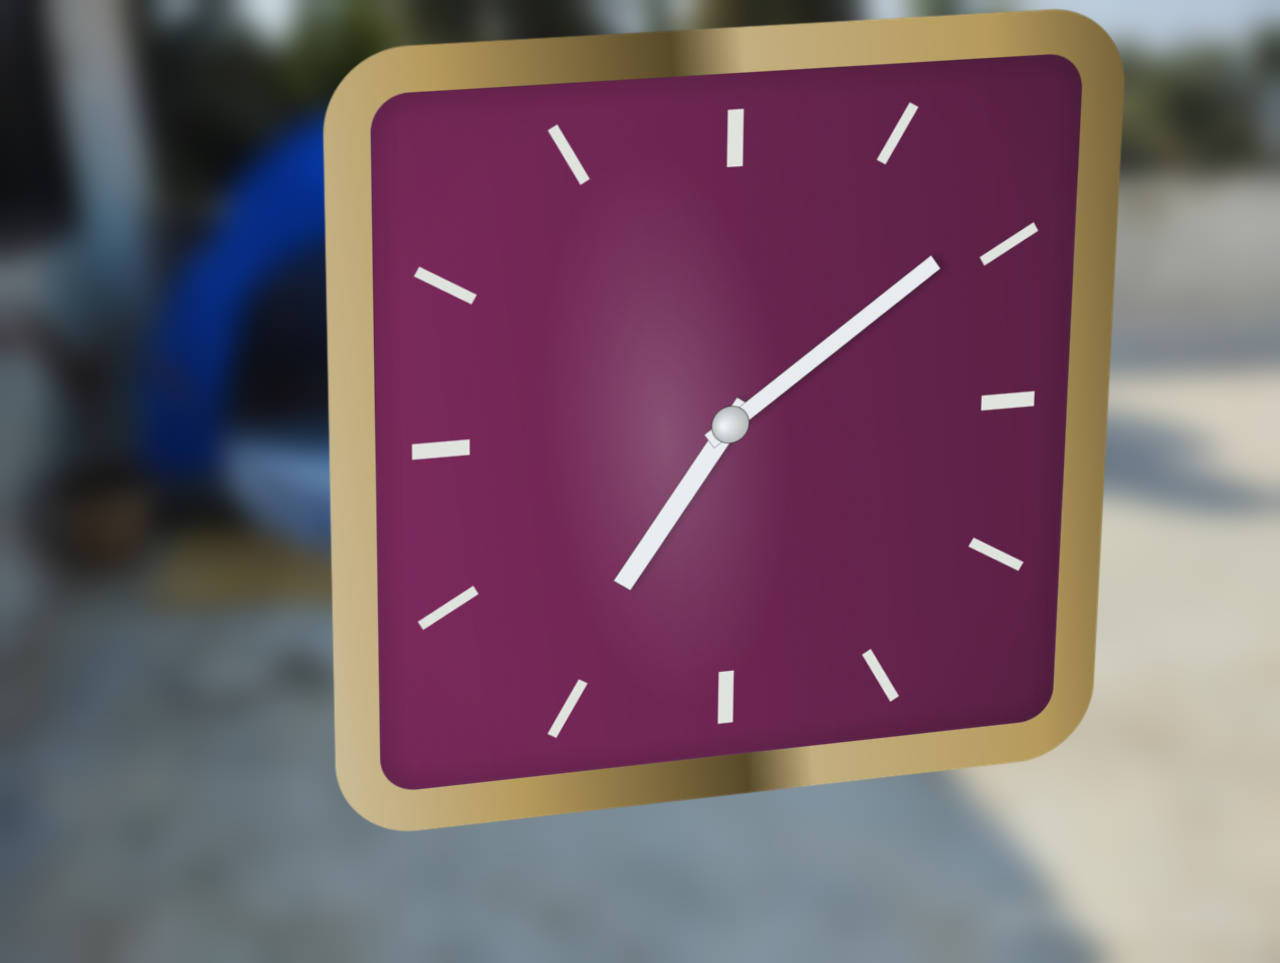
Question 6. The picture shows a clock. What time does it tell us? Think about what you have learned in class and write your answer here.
7:09
